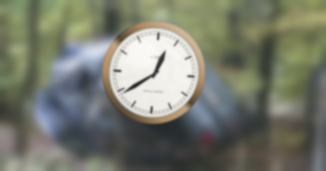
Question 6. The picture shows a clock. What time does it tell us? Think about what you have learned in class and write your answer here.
12:39
